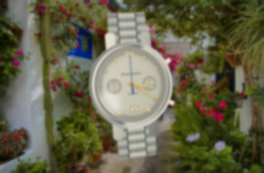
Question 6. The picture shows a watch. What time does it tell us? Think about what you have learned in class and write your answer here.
3:21
